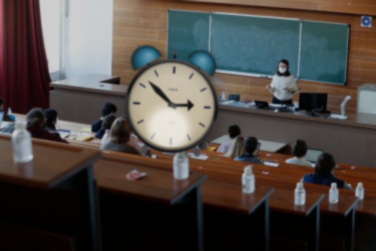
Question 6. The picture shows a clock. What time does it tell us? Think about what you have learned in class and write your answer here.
2:52
